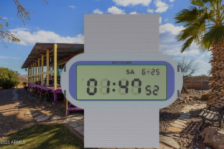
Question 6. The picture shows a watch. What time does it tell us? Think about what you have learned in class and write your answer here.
1:47:52
